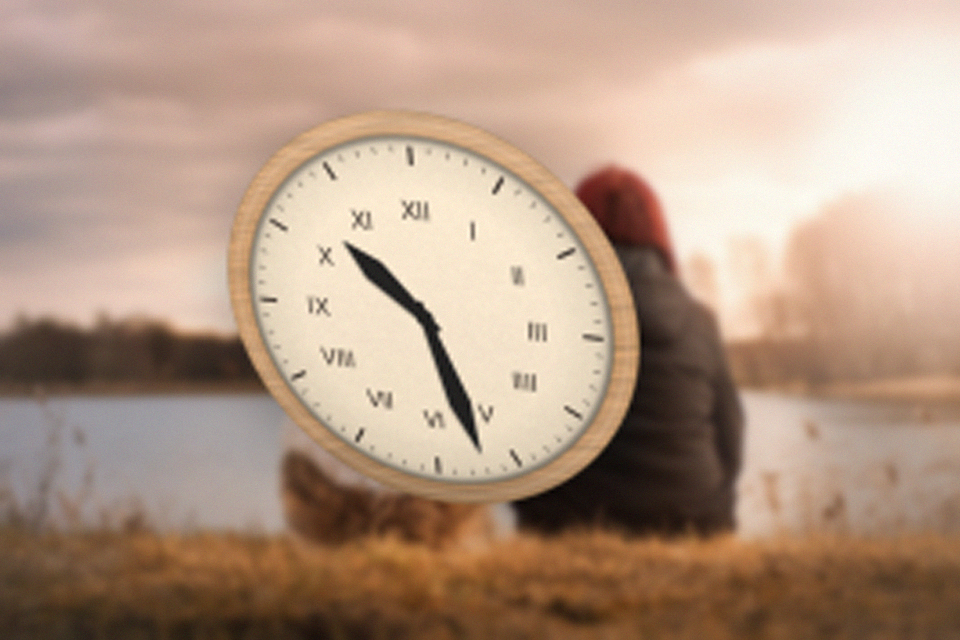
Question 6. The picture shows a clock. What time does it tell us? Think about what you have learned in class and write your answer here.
10:27
